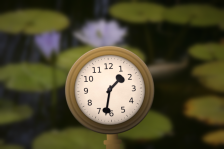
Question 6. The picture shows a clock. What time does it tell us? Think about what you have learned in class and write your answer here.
1:32
